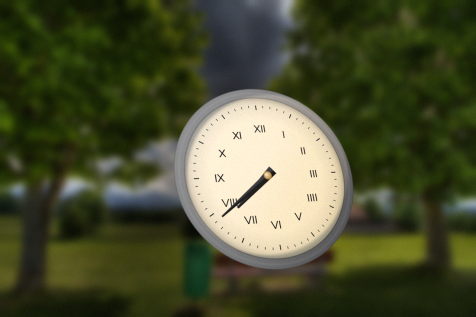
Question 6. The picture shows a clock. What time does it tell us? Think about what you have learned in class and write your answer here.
7:39
